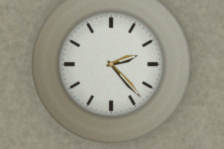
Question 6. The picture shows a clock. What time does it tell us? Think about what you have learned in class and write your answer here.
2:23
